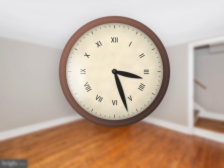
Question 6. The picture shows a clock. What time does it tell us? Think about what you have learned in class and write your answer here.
3:27
